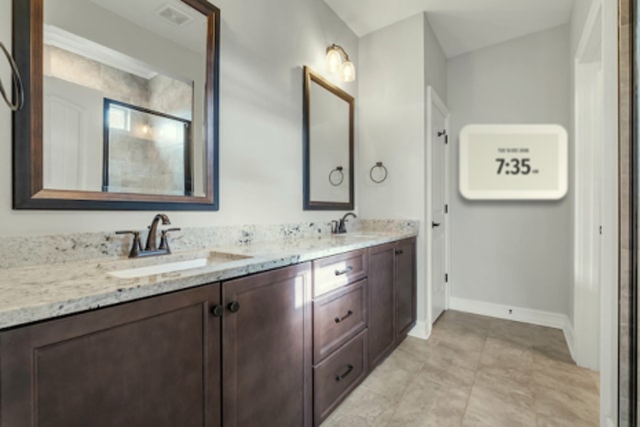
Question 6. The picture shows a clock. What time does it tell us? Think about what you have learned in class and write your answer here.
7:35
